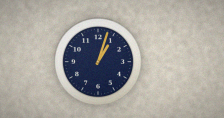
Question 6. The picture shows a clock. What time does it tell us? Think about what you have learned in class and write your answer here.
1:03
